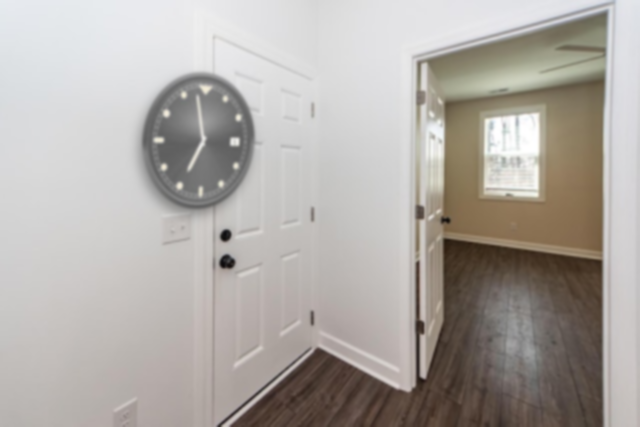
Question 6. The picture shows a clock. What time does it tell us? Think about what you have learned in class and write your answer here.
6:58
